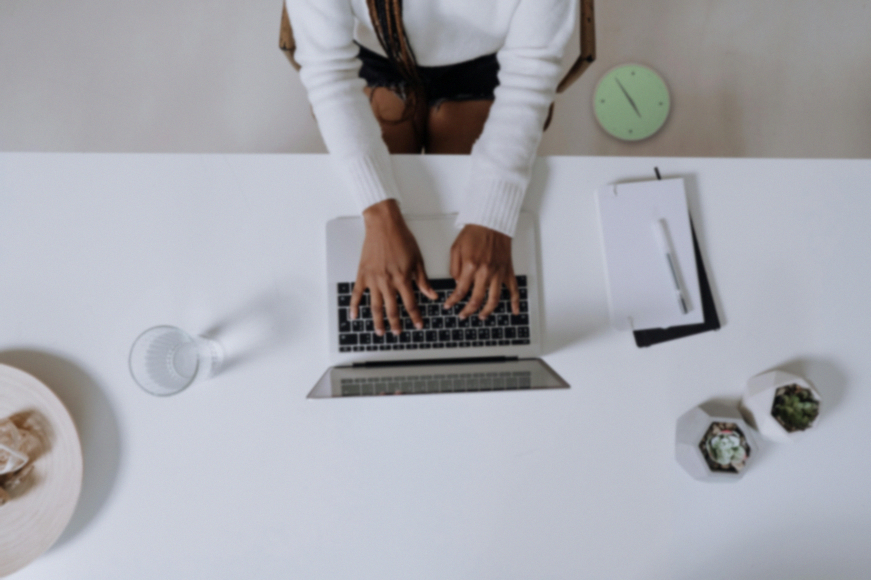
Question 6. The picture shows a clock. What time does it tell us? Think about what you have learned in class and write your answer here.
4:54
